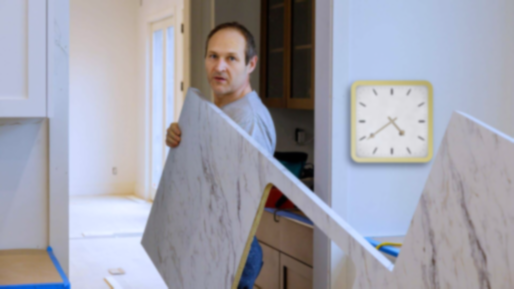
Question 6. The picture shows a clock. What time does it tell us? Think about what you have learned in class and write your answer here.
4:39
